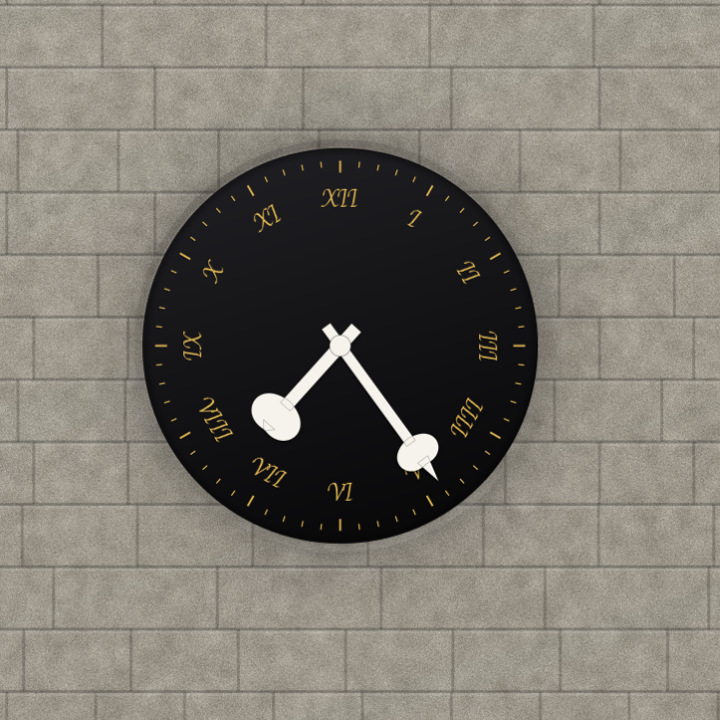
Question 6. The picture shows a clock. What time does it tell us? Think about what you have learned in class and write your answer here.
7:24
